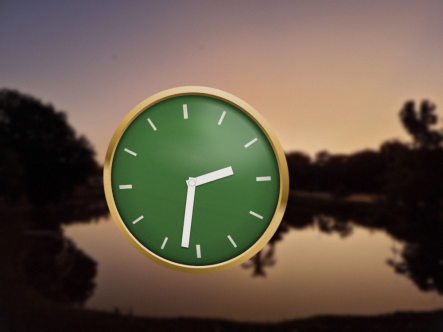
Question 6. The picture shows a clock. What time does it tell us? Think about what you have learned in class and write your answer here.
2:32
